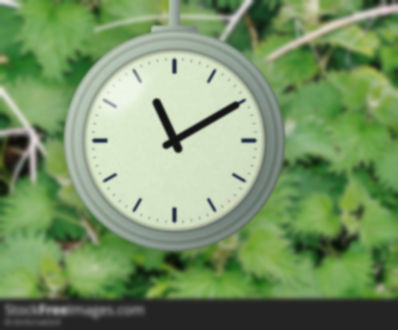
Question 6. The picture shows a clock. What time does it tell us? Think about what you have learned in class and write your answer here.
11:10
